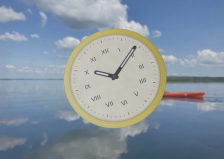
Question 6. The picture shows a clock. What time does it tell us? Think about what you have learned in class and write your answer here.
10:09
